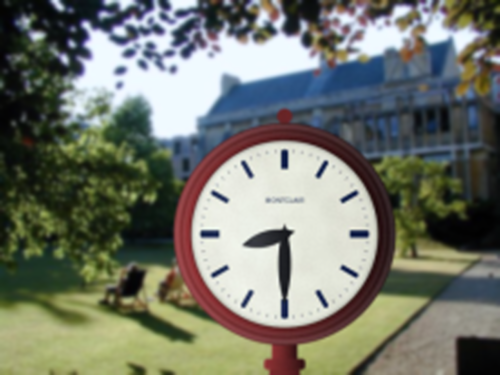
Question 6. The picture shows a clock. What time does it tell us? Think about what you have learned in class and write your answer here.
8:30
